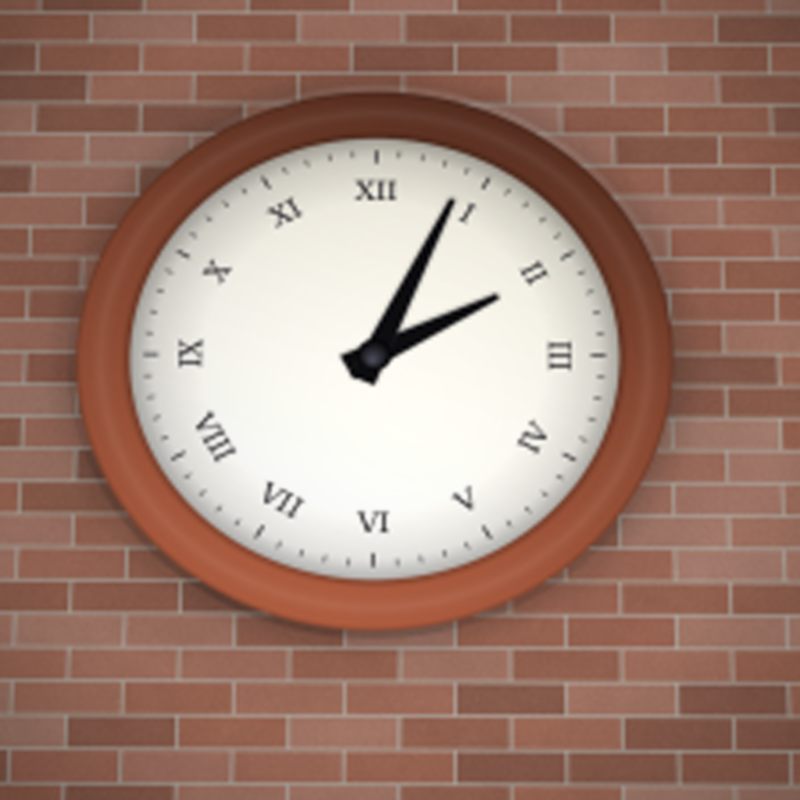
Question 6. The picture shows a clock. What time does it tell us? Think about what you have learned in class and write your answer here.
2:04
